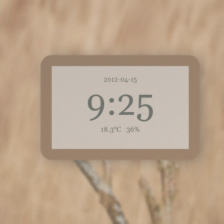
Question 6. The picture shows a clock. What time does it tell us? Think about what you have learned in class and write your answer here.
9:25
